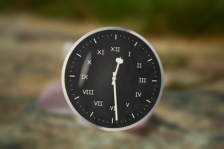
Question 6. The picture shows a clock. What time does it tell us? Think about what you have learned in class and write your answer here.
12:29
